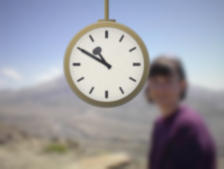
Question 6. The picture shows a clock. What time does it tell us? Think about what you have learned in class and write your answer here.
10:50
